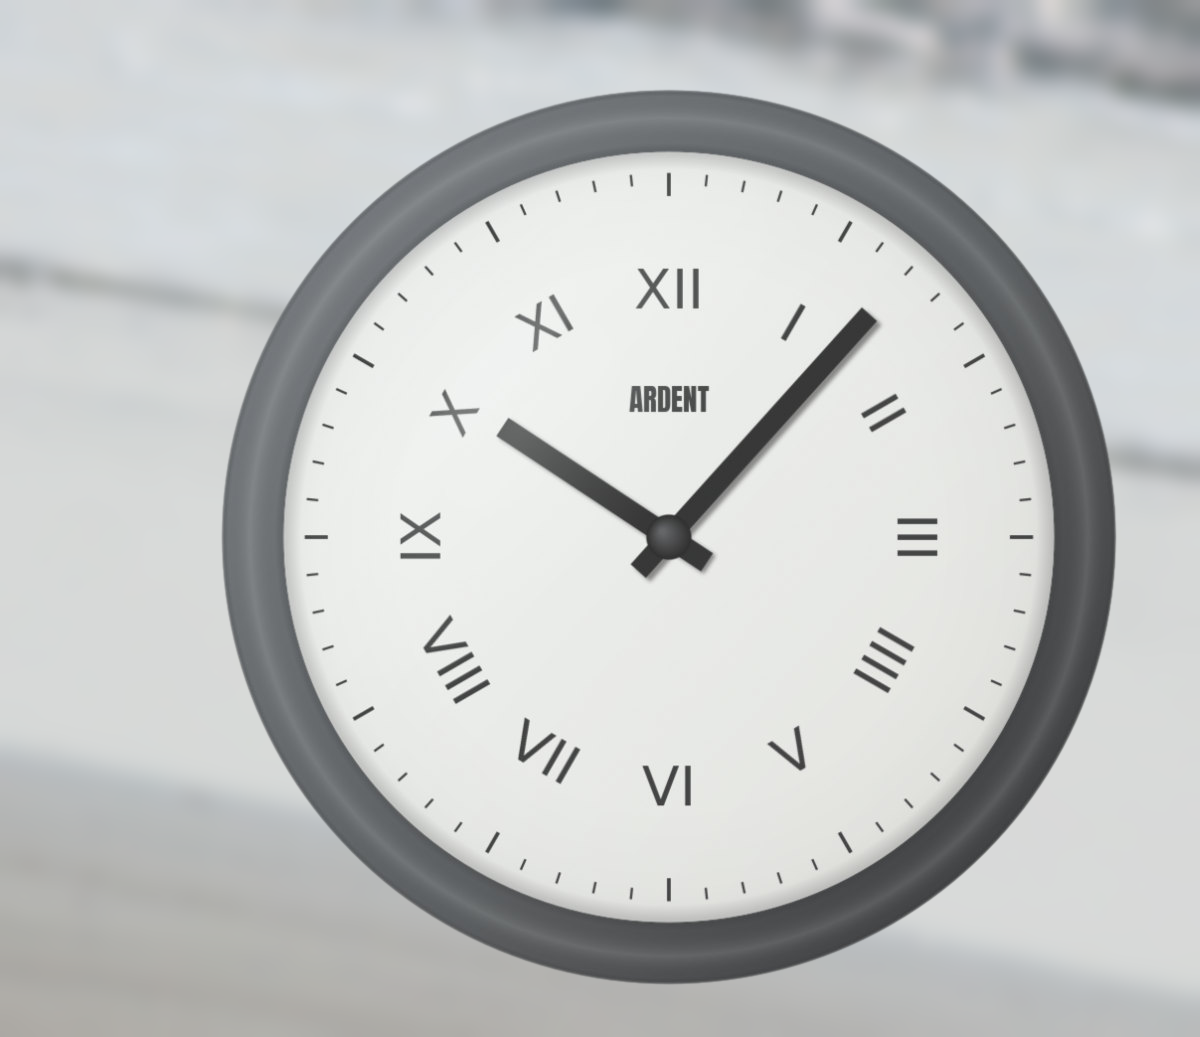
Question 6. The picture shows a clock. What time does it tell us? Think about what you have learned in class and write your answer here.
10:07
